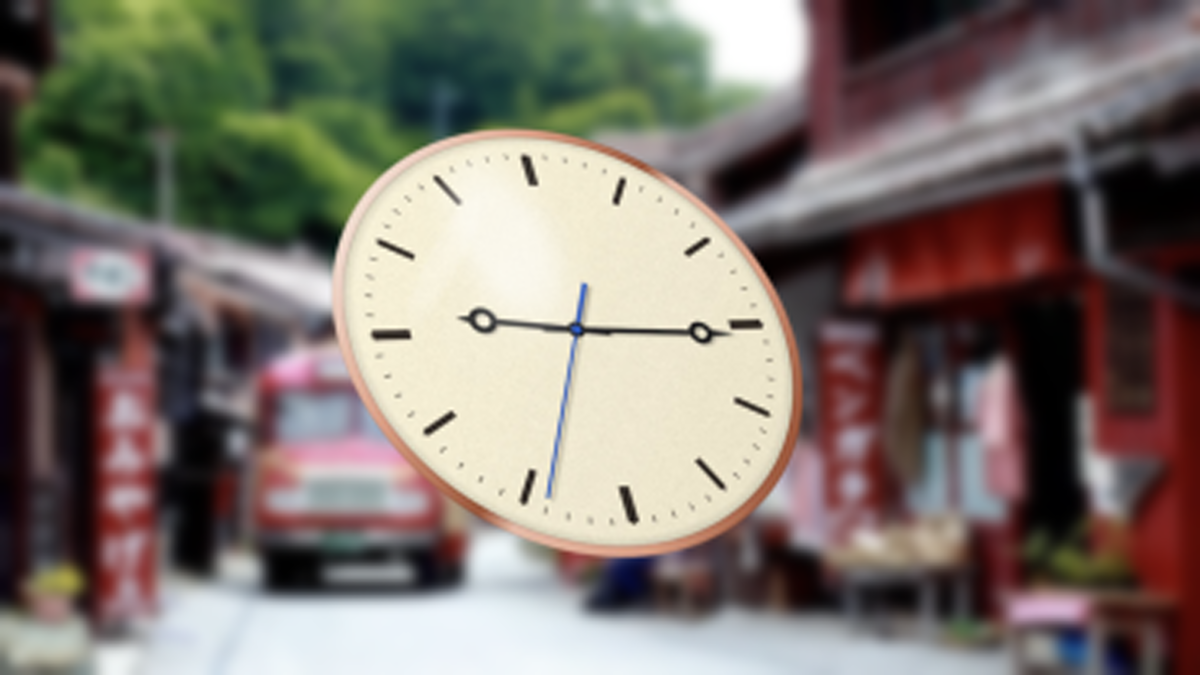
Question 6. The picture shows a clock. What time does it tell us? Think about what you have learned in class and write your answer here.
9:15:34
